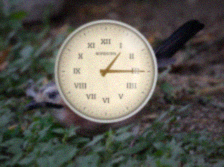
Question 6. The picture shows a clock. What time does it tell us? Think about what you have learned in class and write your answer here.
1:15
